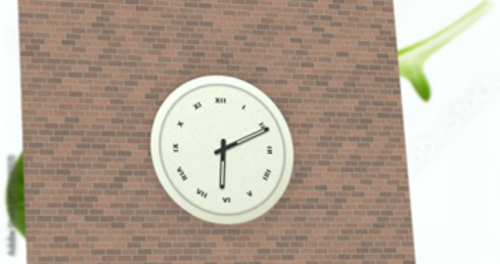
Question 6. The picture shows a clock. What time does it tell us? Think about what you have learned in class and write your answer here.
6:11
